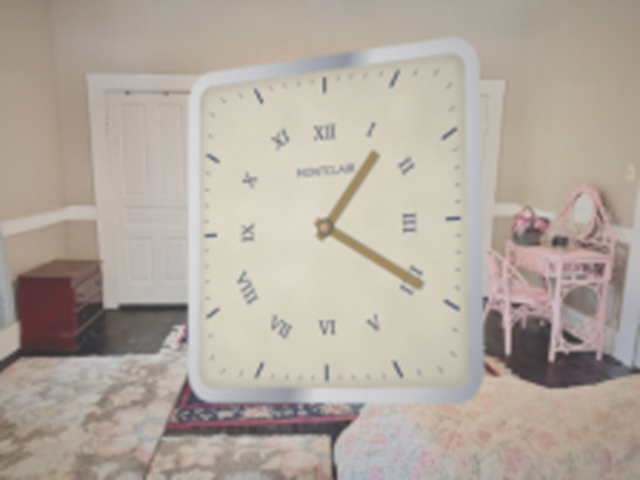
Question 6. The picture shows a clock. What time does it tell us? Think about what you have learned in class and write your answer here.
1:20
